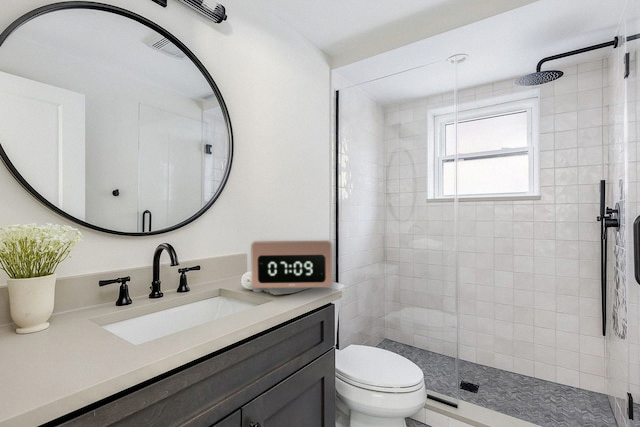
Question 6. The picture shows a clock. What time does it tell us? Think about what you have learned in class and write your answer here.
7:09
